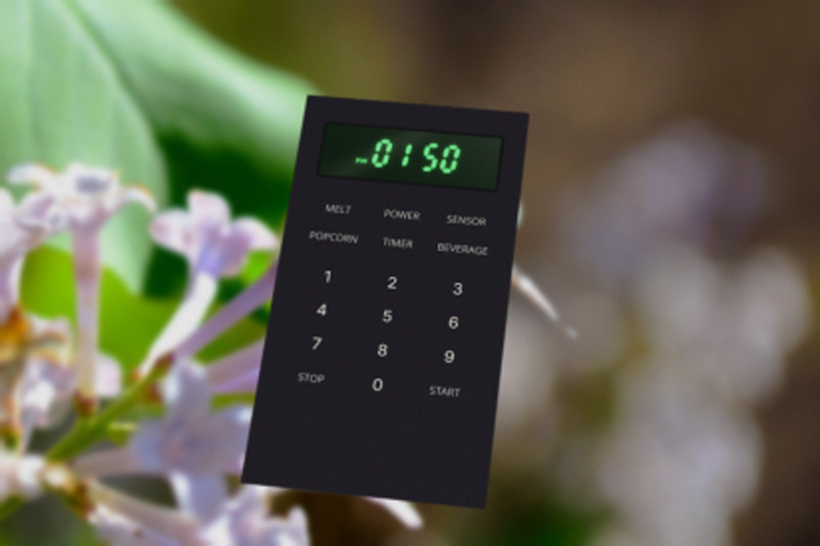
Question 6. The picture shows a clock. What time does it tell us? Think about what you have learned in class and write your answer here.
1:50
